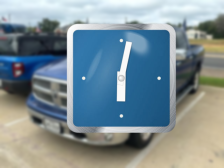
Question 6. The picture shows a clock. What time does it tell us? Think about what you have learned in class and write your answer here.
6:02
